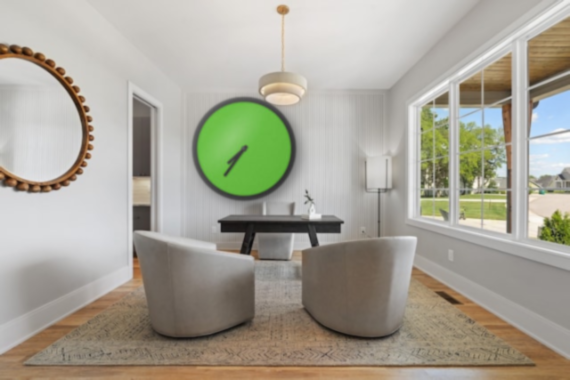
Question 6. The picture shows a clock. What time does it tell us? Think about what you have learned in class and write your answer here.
7:36
